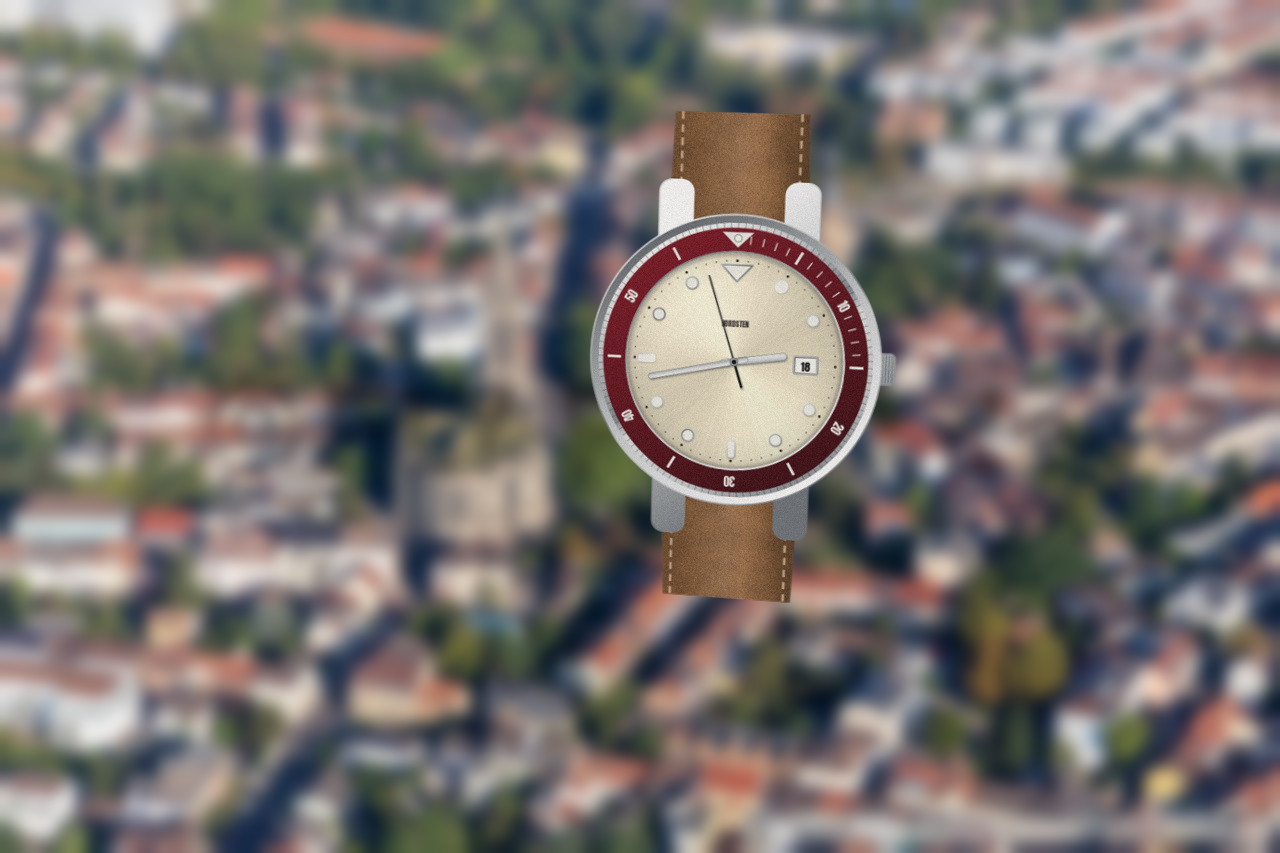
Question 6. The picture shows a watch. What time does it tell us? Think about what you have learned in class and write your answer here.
2:42:57
